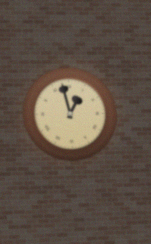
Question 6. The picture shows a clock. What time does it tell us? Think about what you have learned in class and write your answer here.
12:58
